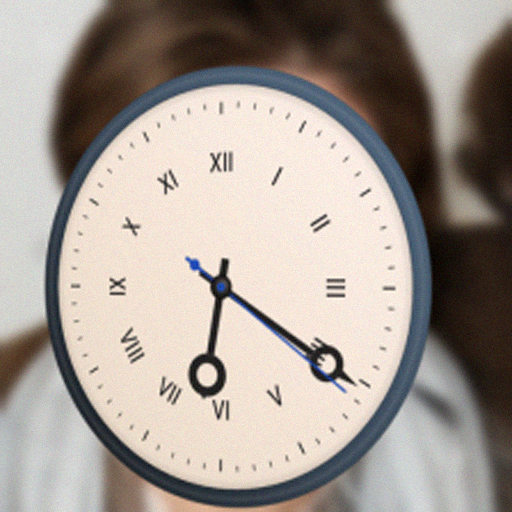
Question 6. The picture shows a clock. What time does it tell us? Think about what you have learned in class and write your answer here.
6:20:21
